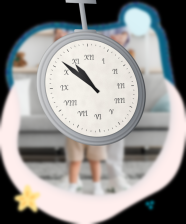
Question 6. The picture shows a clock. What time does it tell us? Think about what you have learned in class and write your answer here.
10:52
